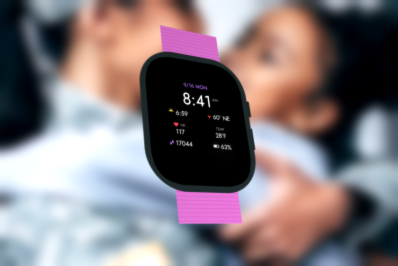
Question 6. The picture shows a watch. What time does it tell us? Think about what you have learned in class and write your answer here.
8:41
